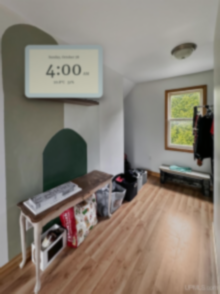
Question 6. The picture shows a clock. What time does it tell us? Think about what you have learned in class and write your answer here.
4:00
